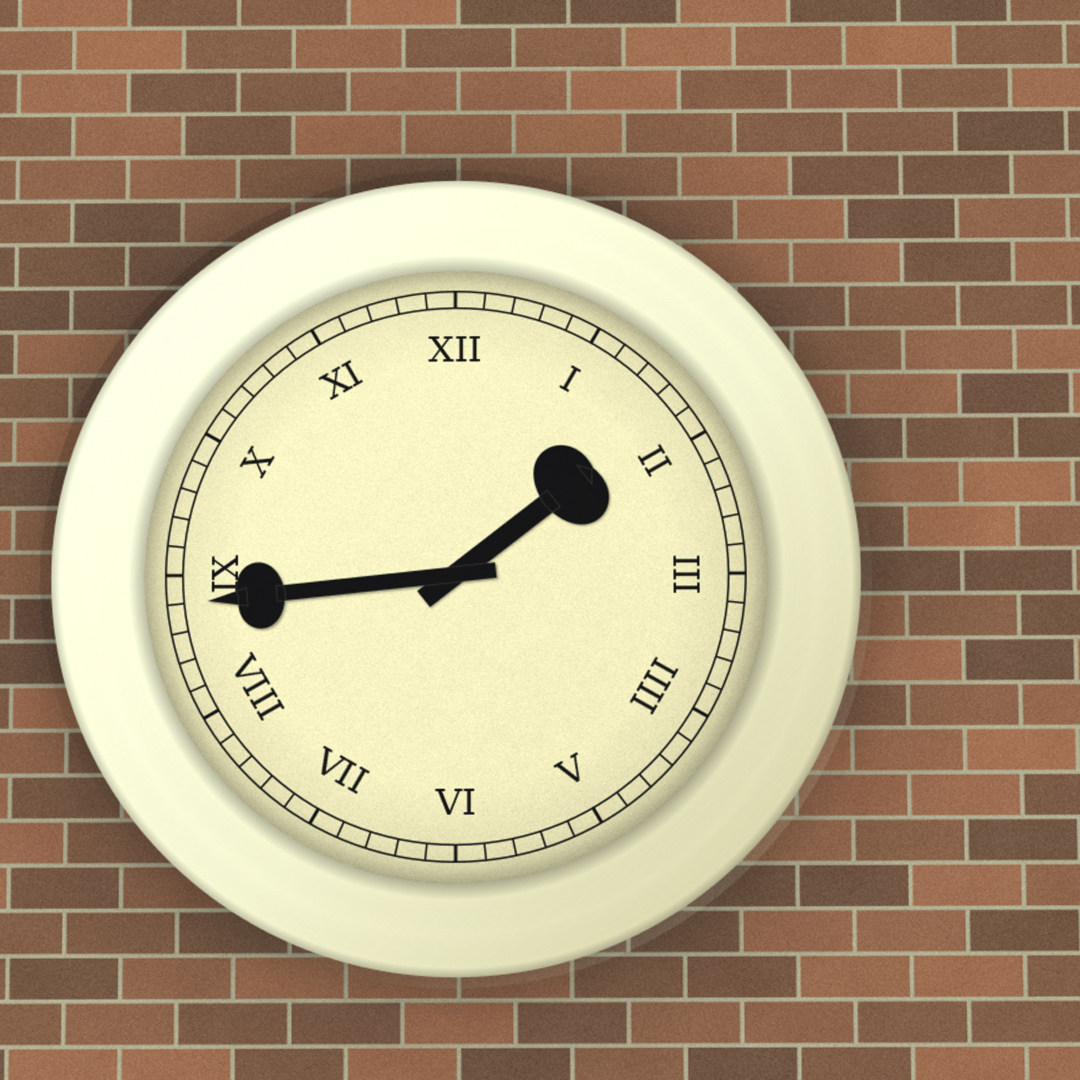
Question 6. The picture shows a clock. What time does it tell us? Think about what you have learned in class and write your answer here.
1:44
